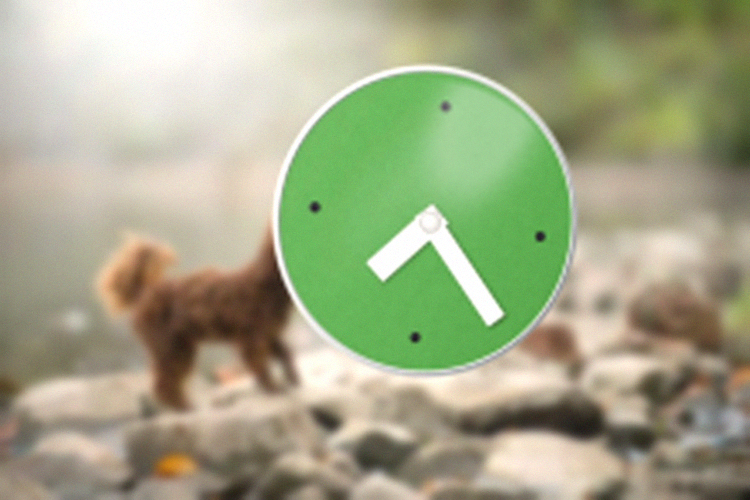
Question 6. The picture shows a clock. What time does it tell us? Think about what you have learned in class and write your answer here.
7:23
